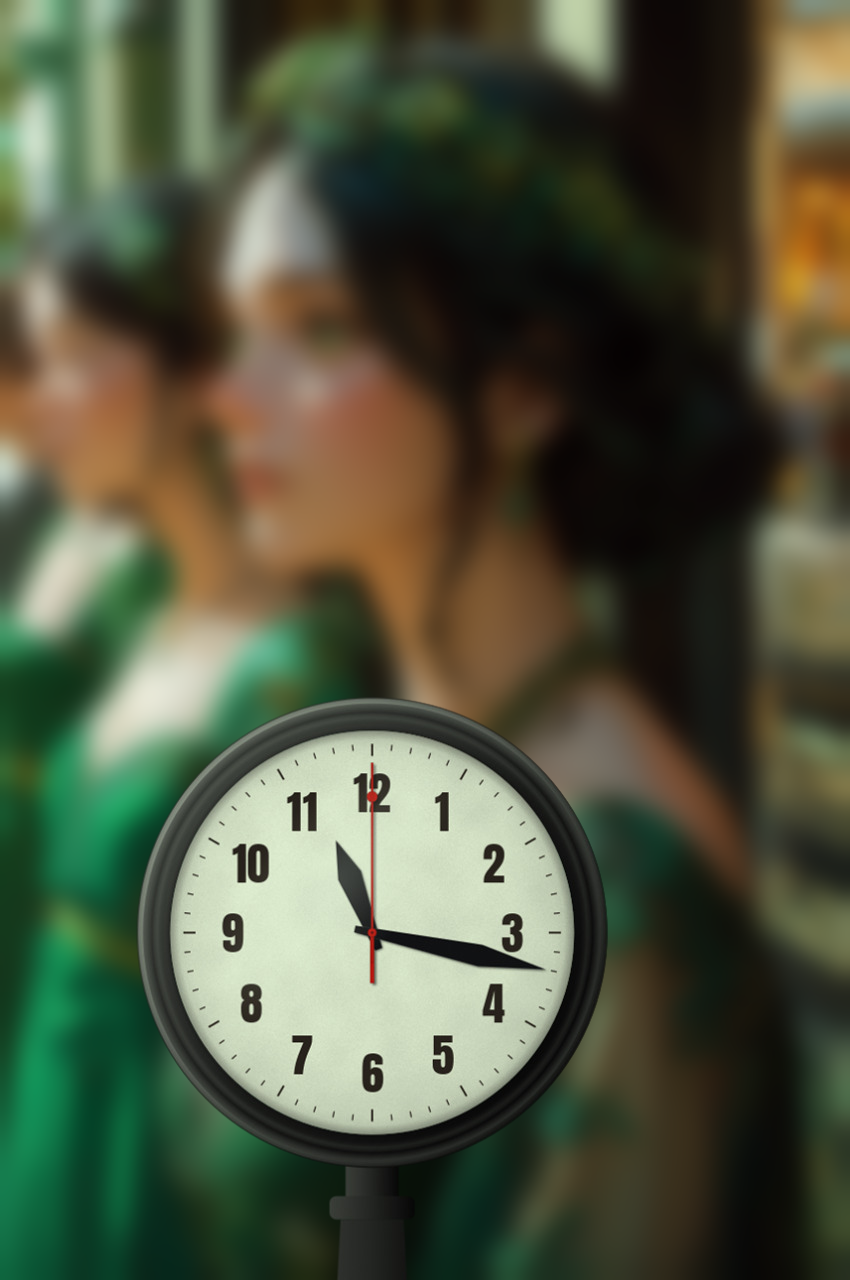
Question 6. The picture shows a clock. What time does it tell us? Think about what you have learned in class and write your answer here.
11:17:00
